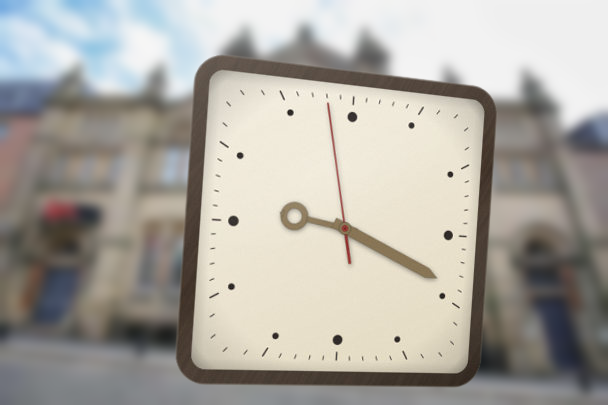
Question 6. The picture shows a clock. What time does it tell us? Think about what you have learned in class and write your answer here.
9:18:58
